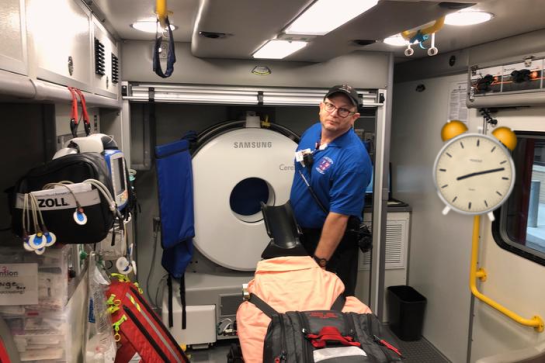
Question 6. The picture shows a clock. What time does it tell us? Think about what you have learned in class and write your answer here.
8:12
